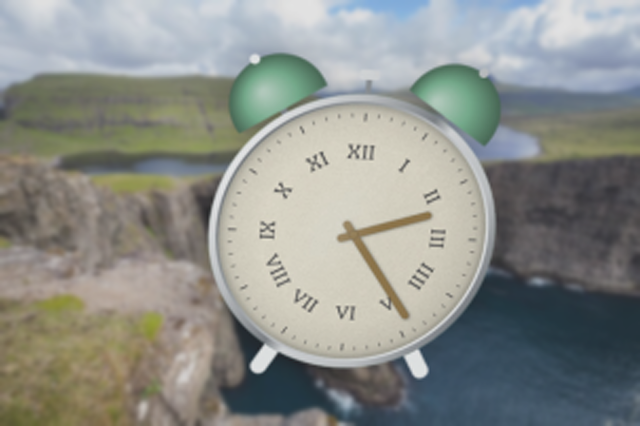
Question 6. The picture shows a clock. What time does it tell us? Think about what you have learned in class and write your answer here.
2:24
